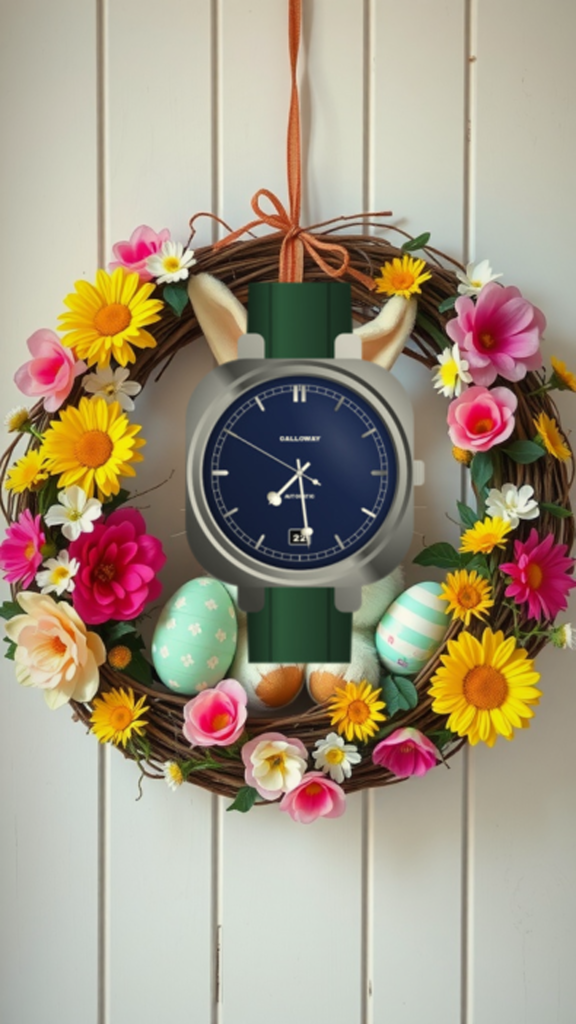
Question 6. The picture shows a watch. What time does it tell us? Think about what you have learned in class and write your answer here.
7:28:50
